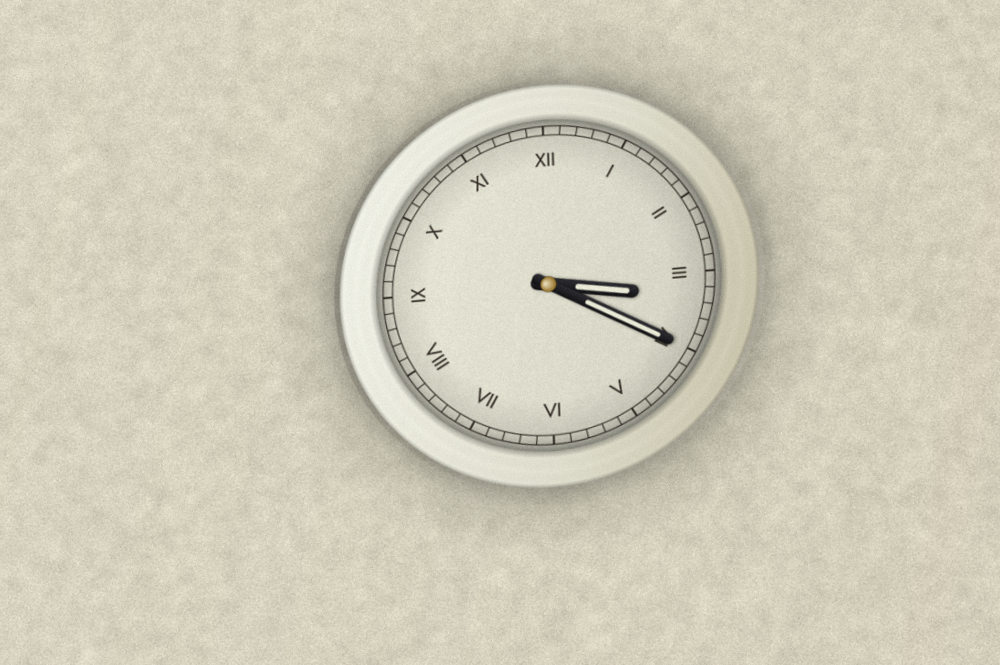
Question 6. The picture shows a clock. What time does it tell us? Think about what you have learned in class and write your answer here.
3:20
